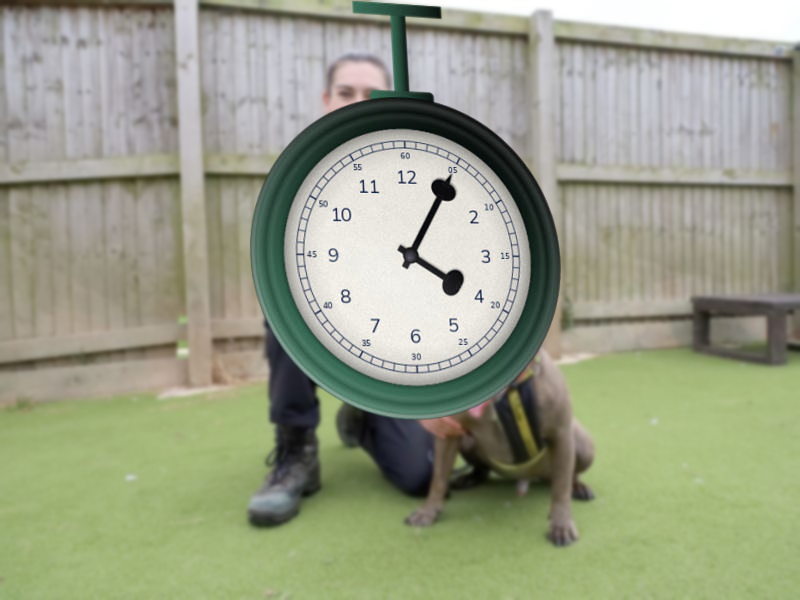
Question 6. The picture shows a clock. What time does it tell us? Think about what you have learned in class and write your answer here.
4:05
